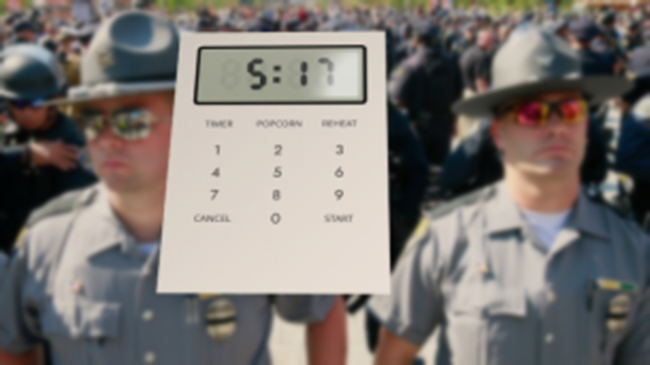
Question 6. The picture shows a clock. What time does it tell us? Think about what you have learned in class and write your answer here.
5:17
